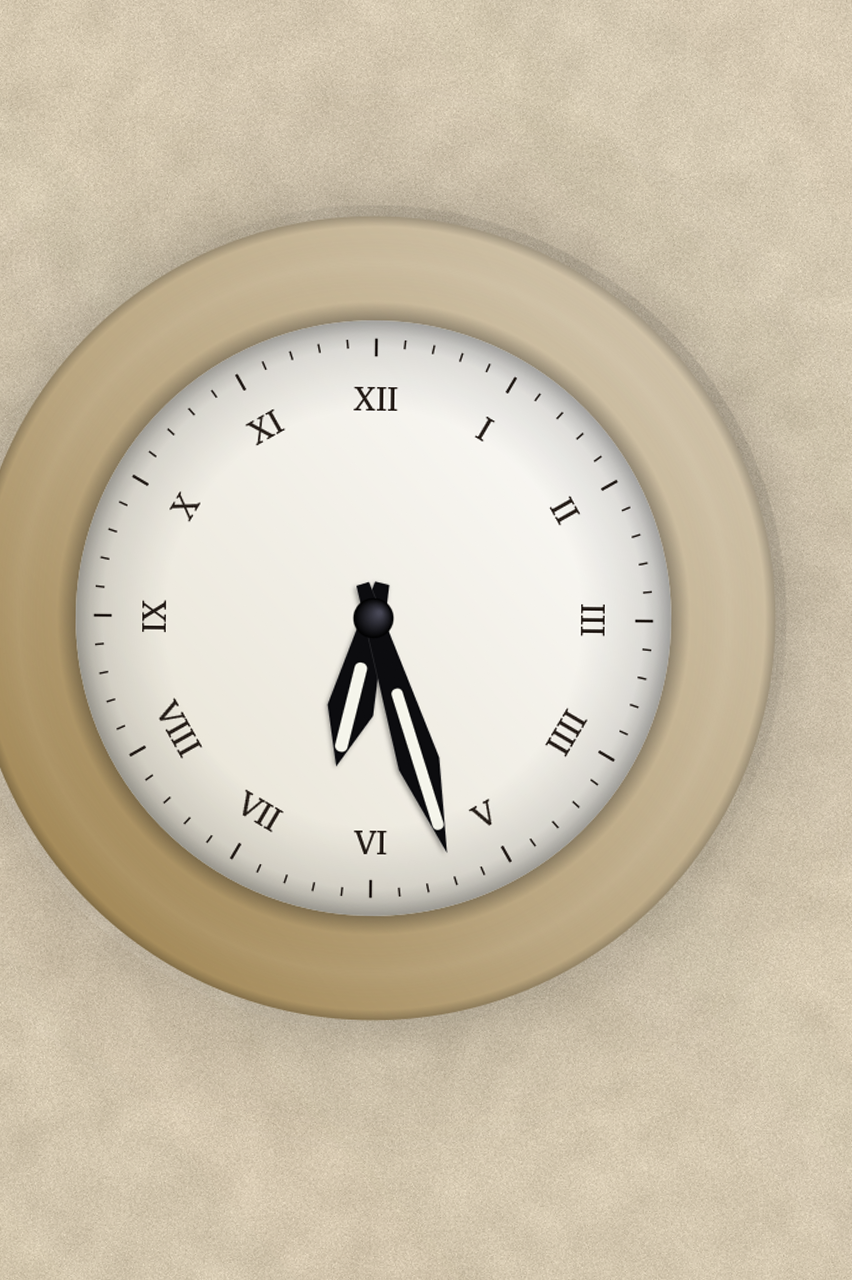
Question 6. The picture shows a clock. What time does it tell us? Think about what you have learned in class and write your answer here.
6:27
